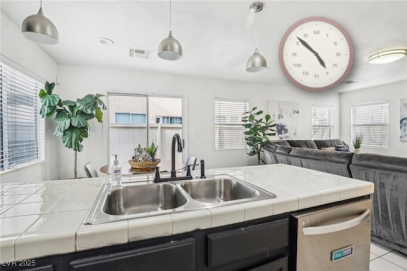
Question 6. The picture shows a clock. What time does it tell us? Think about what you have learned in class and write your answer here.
4:52
